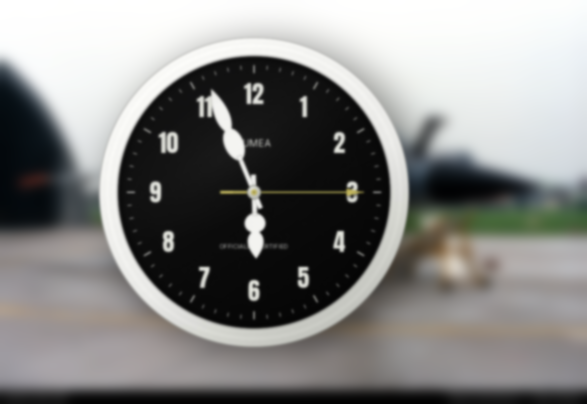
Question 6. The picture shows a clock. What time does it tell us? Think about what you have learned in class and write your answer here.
5:56:15
